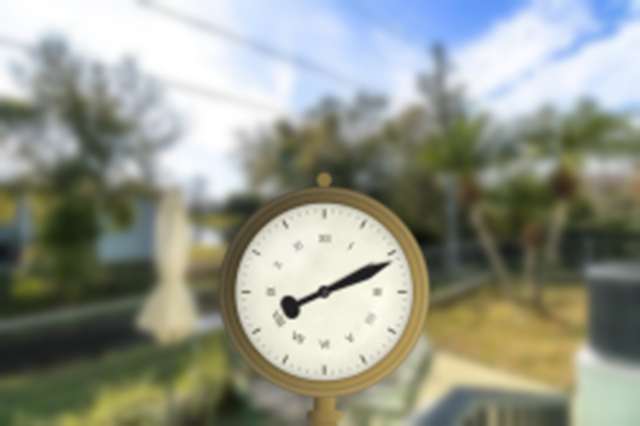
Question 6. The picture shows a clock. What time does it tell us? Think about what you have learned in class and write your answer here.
8:11
